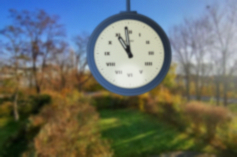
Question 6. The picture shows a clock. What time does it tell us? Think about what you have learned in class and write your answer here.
10:59
